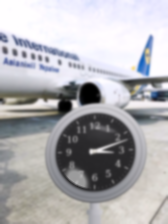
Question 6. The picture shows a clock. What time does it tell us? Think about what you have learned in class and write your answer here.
3:12
